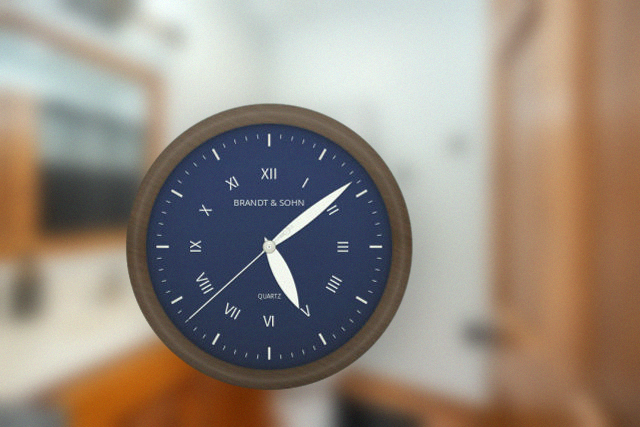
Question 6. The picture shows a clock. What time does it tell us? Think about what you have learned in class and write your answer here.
5:08:38
